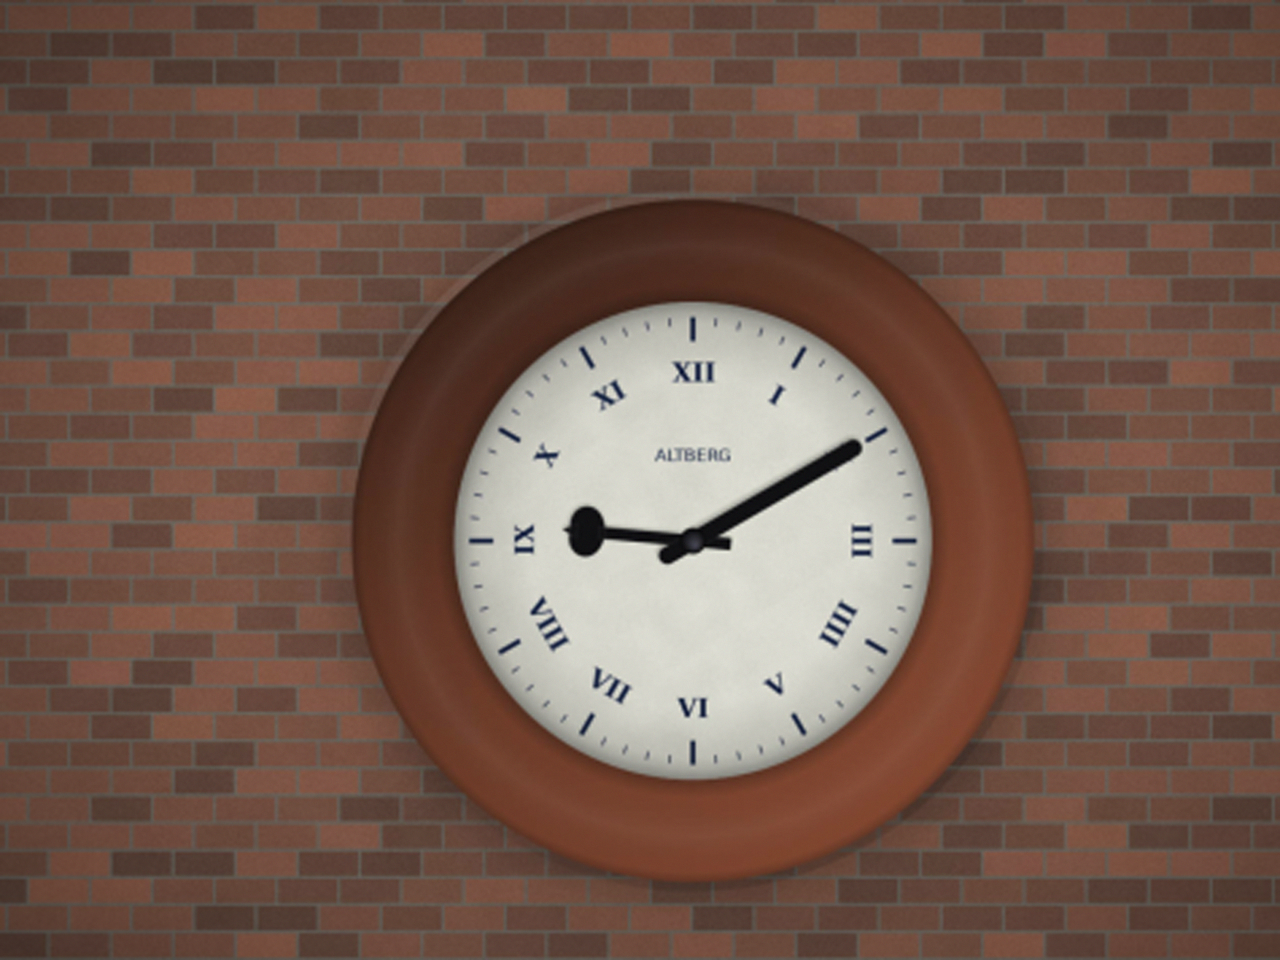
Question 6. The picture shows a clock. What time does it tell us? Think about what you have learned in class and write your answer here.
9:10
